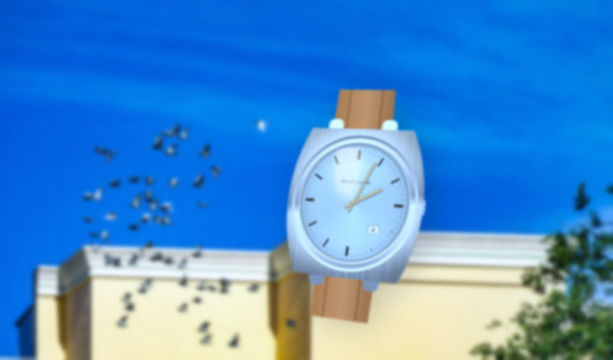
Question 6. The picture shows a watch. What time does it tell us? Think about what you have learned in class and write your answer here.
2:04
